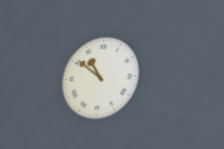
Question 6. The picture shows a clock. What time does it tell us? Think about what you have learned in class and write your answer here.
10:51
